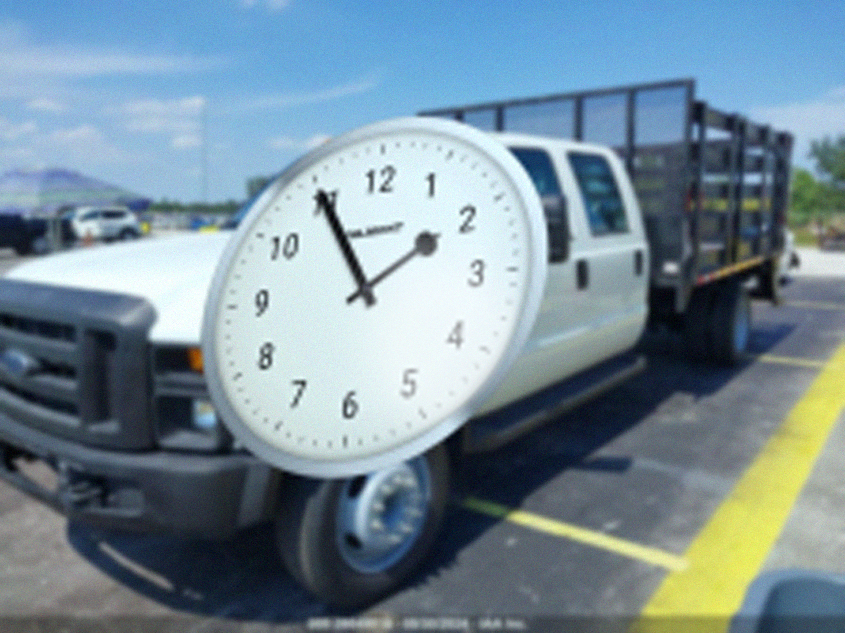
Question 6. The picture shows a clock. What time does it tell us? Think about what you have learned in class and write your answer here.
1:55
